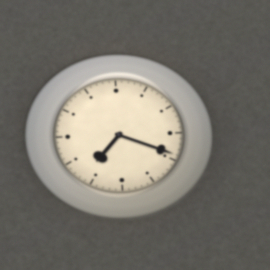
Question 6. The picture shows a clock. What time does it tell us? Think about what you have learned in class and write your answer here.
7:19
